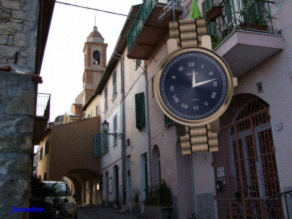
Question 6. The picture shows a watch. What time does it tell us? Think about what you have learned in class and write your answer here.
12:13
